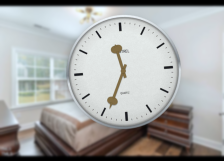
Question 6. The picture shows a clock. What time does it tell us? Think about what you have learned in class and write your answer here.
11:34
